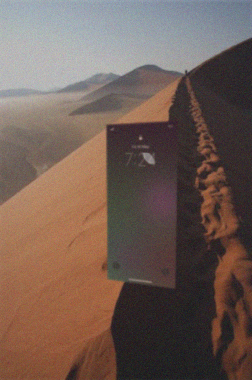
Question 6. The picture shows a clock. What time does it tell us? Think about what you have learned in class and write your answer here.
7:24
